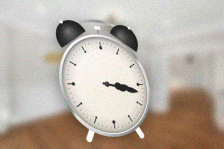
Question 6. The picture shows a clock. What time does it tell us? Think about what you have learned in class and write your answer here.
3:17
